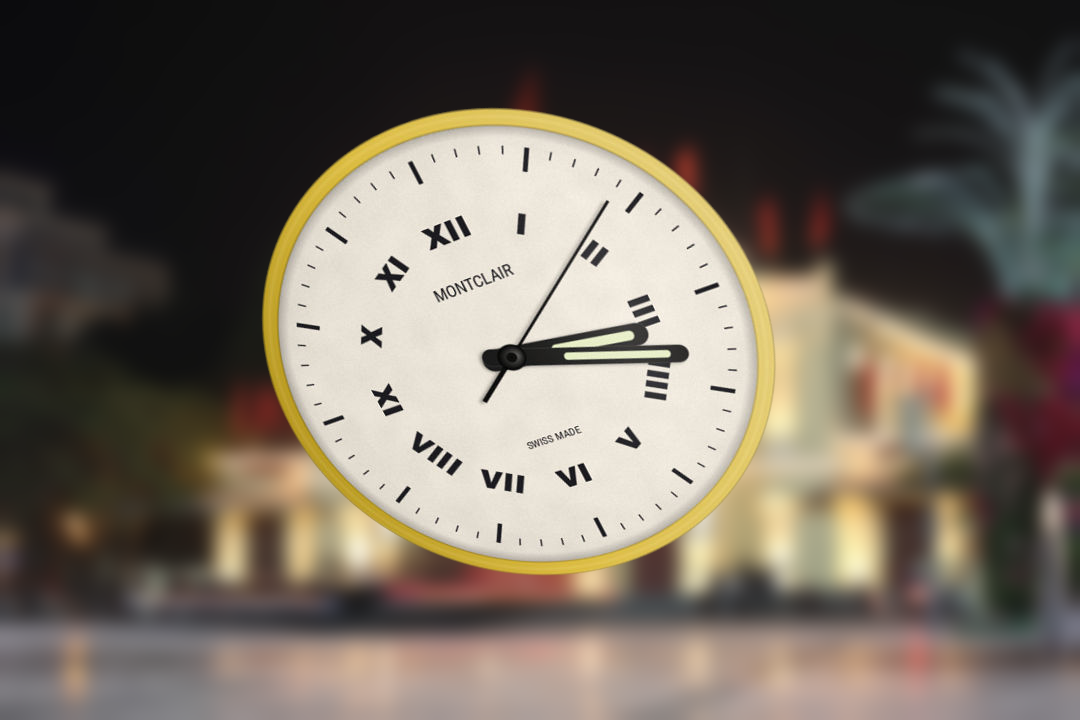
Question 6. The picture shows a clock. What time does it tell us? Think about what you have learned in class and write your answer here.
3:18:09
